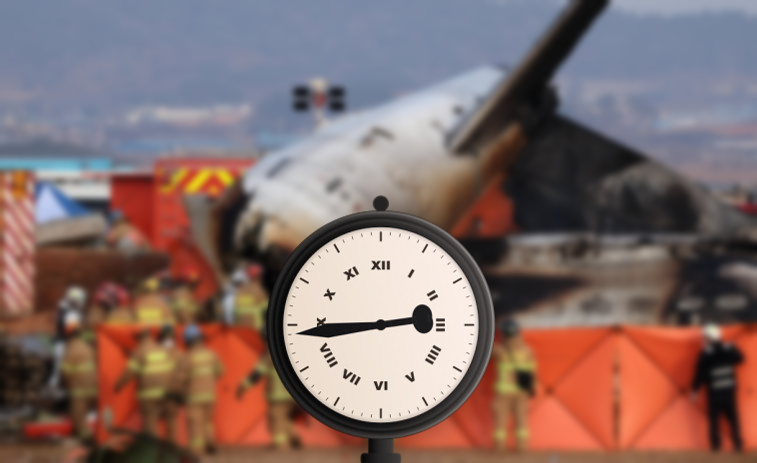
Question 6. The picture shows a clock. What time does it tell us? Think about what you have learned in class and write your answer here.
2:44
